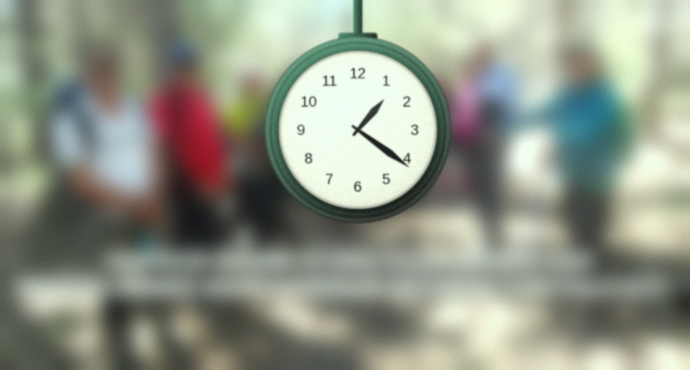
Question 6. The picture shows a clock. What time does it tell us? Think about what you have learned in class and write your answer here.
1:21
